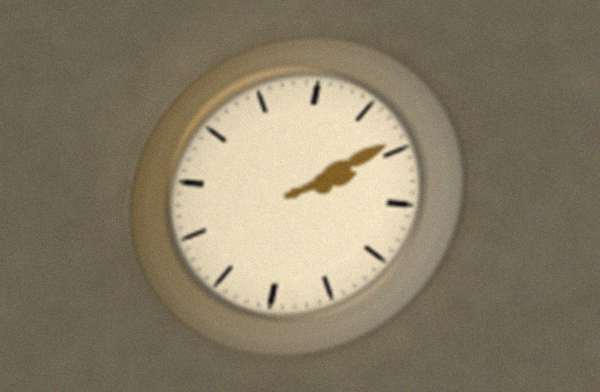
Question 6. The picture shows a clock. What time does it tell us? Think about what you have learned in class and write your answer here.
2:09
